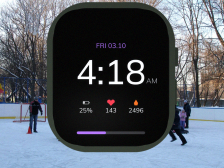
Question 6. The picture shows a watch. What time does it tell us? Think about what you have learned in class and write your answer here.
4:18
